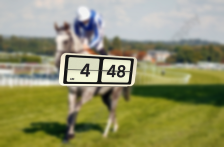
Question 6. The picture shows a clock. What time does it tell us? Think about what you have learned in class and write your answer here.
4:48
